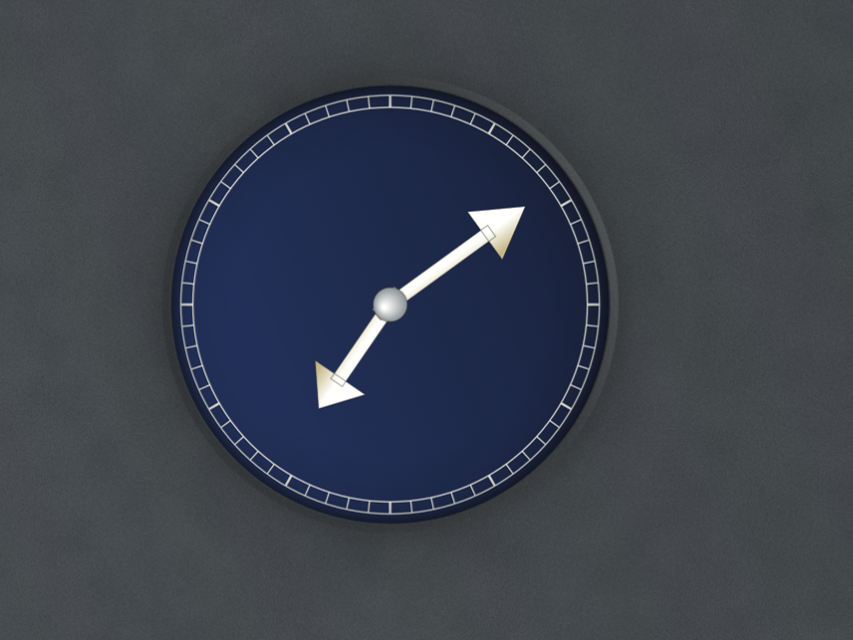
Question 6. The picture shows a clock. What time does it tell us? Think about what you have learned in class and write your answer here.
7:09
